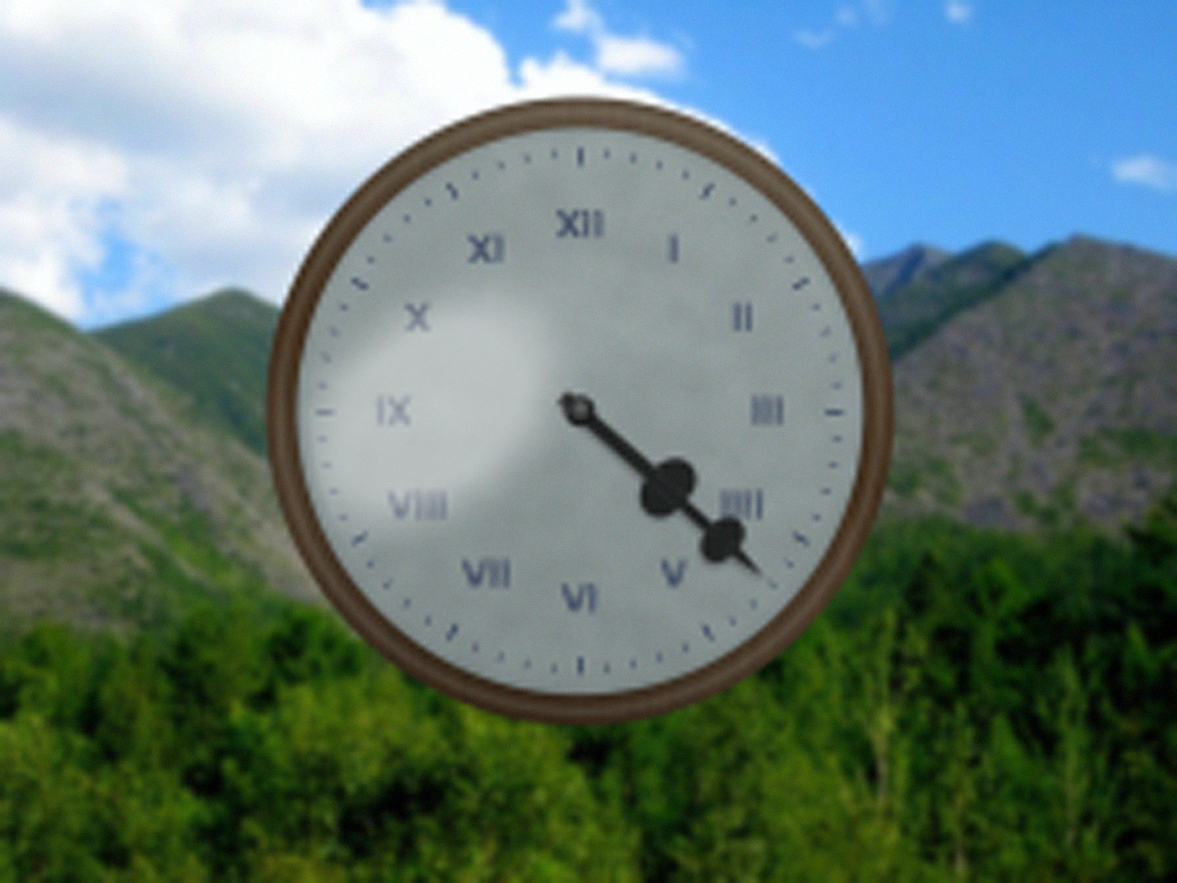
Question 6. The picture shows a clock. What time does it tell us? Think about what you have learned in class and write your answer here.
4:22
